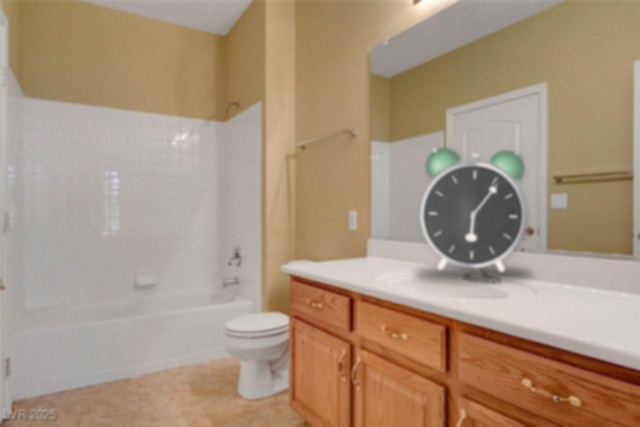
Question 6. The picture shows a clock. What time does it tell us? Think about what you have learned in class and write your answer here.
6:06
